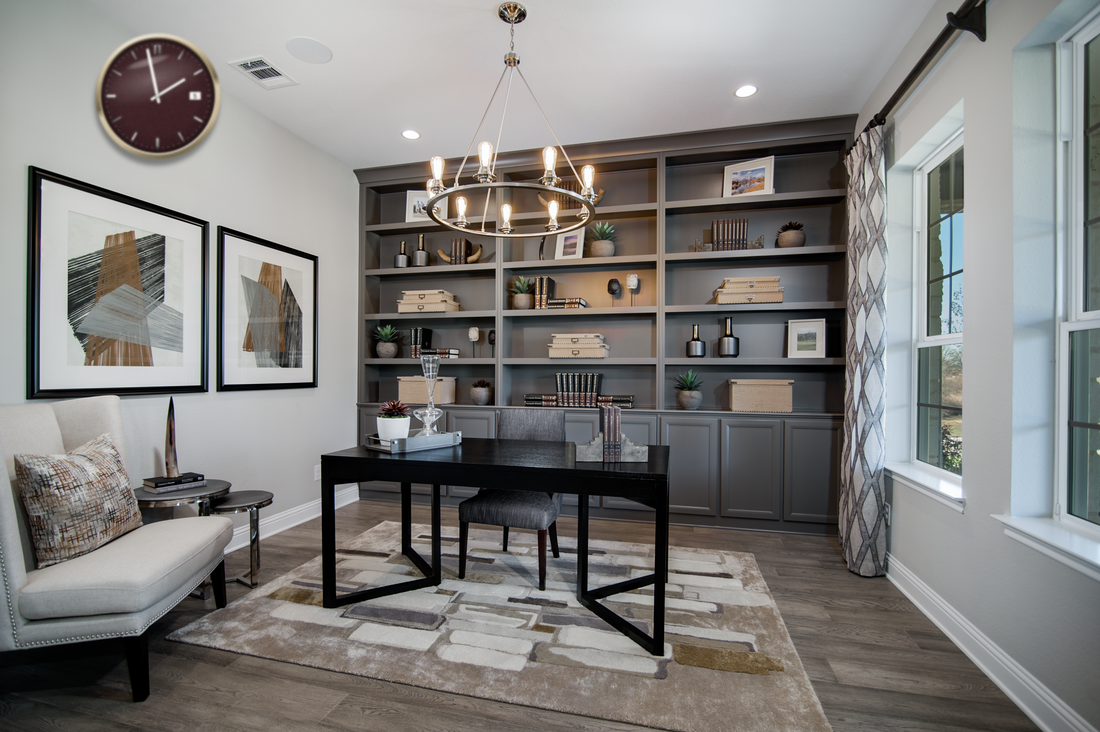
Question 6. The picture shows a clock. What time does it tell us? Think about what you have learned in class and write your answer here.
1:58
